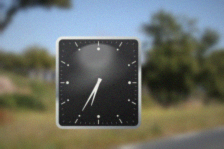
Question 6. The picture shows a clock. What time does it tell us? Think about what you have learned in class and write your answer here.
6:35
